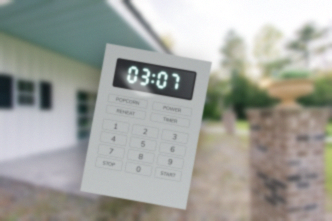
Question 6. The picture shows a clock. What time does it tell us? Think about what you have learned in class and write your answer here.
3:07
